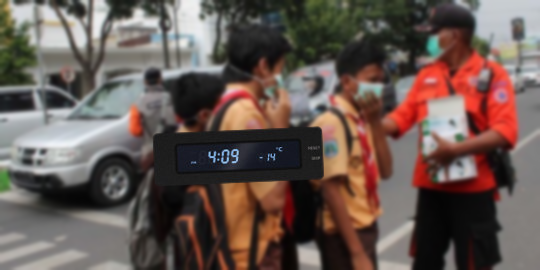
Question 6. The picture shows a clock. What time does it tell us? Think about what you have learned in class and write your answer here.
4:09
